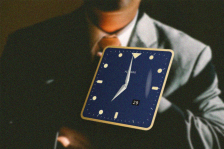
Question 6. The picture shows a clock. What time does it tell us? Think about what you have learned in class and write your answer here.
6:59
